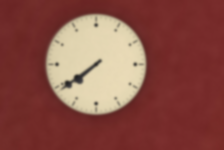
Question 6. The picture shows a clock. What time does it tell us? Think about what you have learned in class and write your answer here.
7:39
